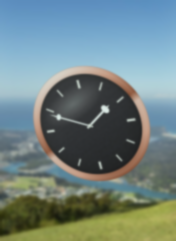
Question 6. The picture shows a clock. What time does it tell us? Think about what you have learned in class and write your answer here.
1:49
